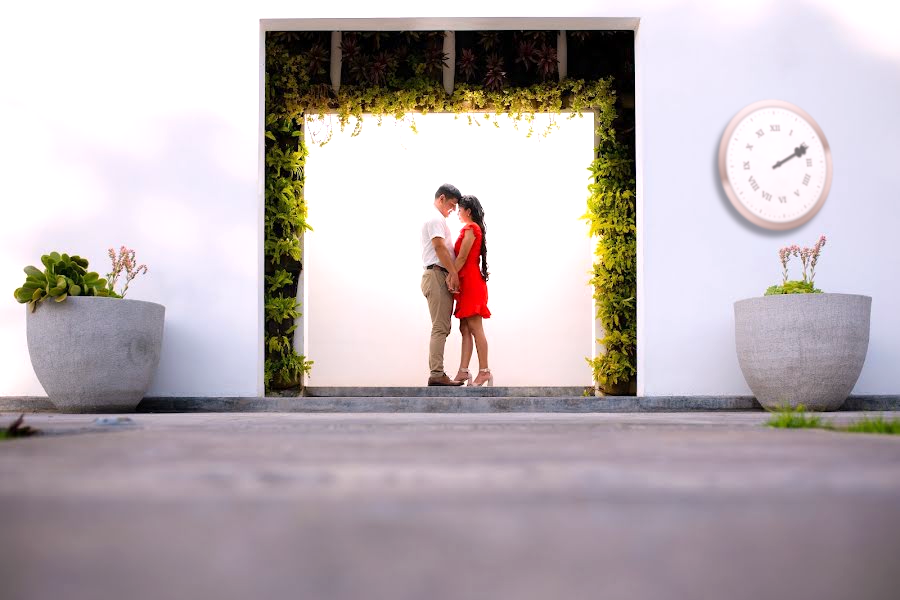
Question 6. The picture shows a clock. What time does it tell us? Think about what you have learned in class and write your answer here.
2:11
